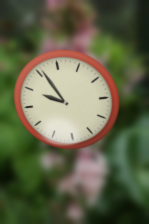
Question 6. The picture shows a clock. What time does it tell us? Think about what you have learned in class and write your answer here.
9:56
